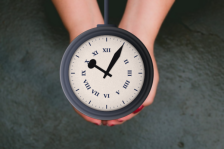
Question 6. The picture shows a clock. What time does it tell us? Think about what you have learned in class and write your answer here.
10:05
